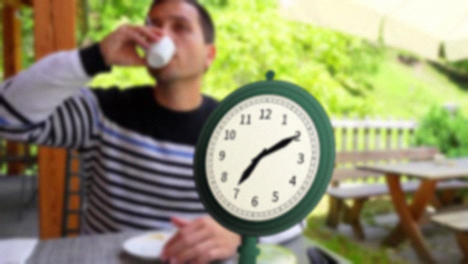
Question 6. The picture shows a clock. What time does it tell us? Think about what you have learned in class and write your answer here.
7:10
